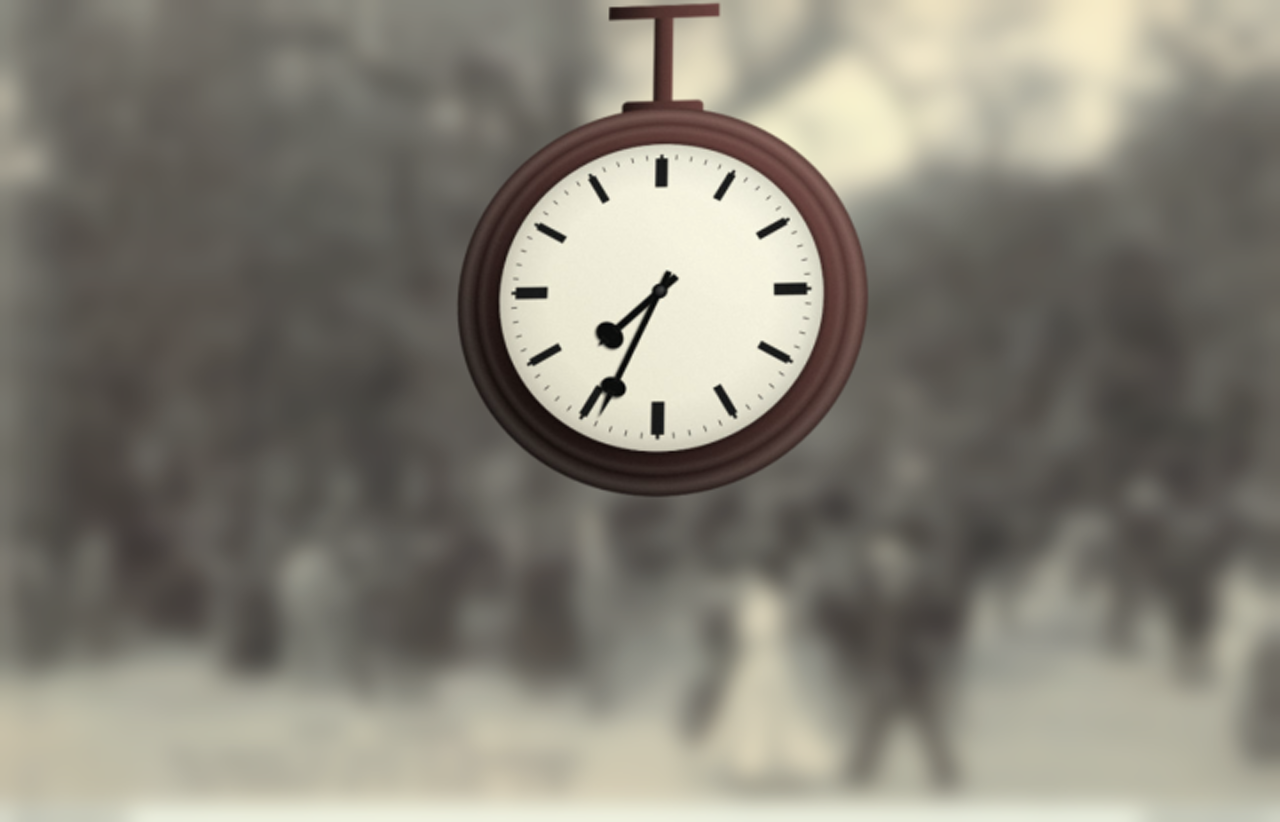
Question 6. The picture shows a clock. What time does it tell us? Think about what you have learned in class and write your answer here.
7:34
